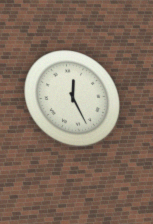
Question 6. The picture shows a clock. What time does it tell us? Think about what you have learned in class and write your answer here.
12:27
